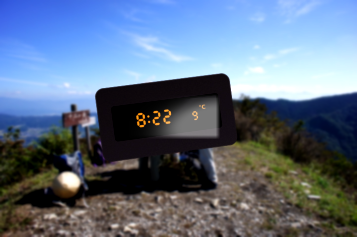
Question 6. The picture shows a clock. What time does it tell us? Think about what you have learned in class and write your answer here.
8:22
